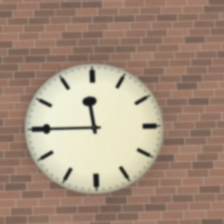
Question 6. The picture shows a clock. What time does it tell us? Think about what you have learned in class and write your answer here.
11:45
